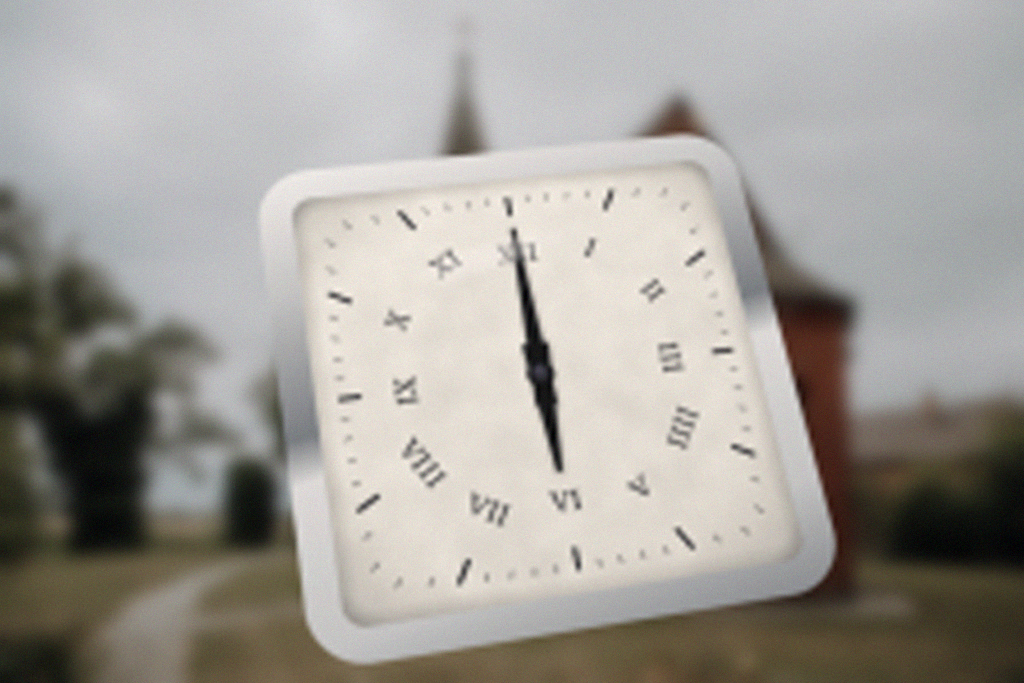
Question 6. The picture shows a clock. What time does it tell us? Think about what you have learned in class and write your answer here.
6:00
